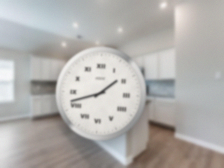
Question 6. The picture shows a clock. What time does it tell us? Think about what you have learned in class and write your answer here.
1:42
